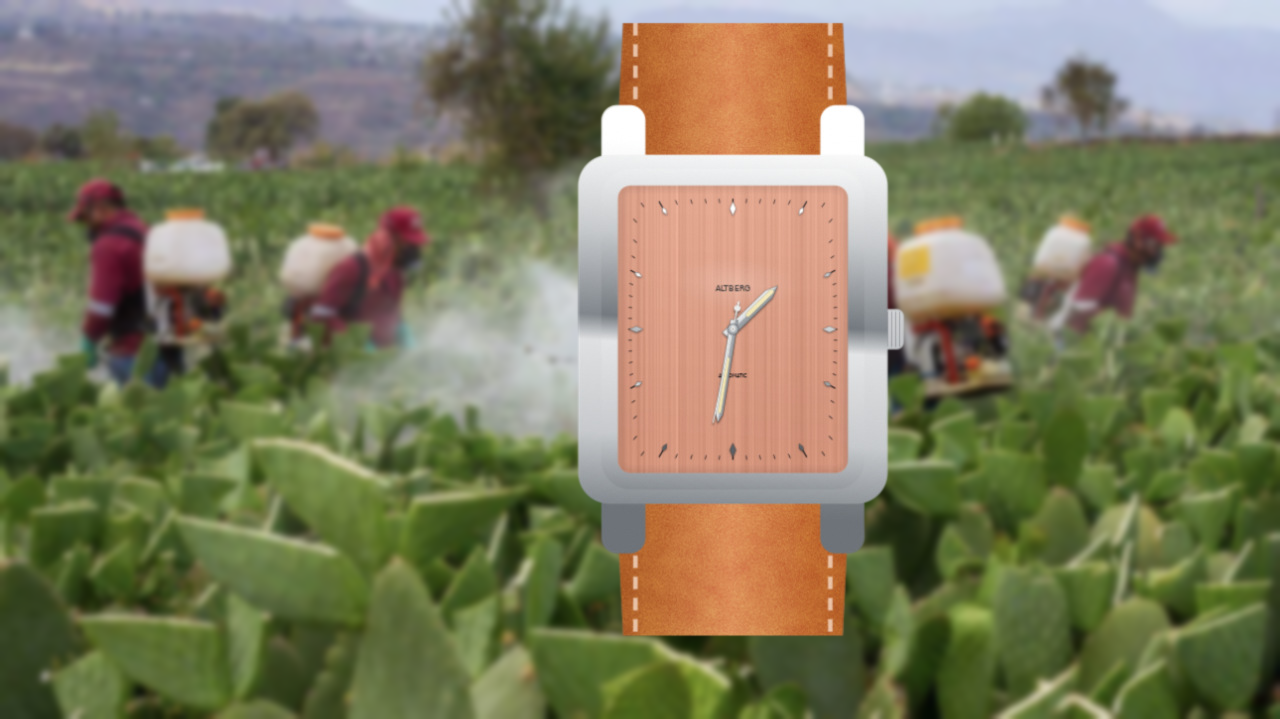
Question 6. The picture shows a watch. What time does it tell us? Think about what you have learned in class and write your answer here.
1:31:32
